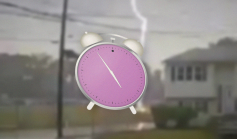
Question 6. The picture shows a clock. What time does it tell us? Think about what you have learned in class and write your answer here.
4:54
